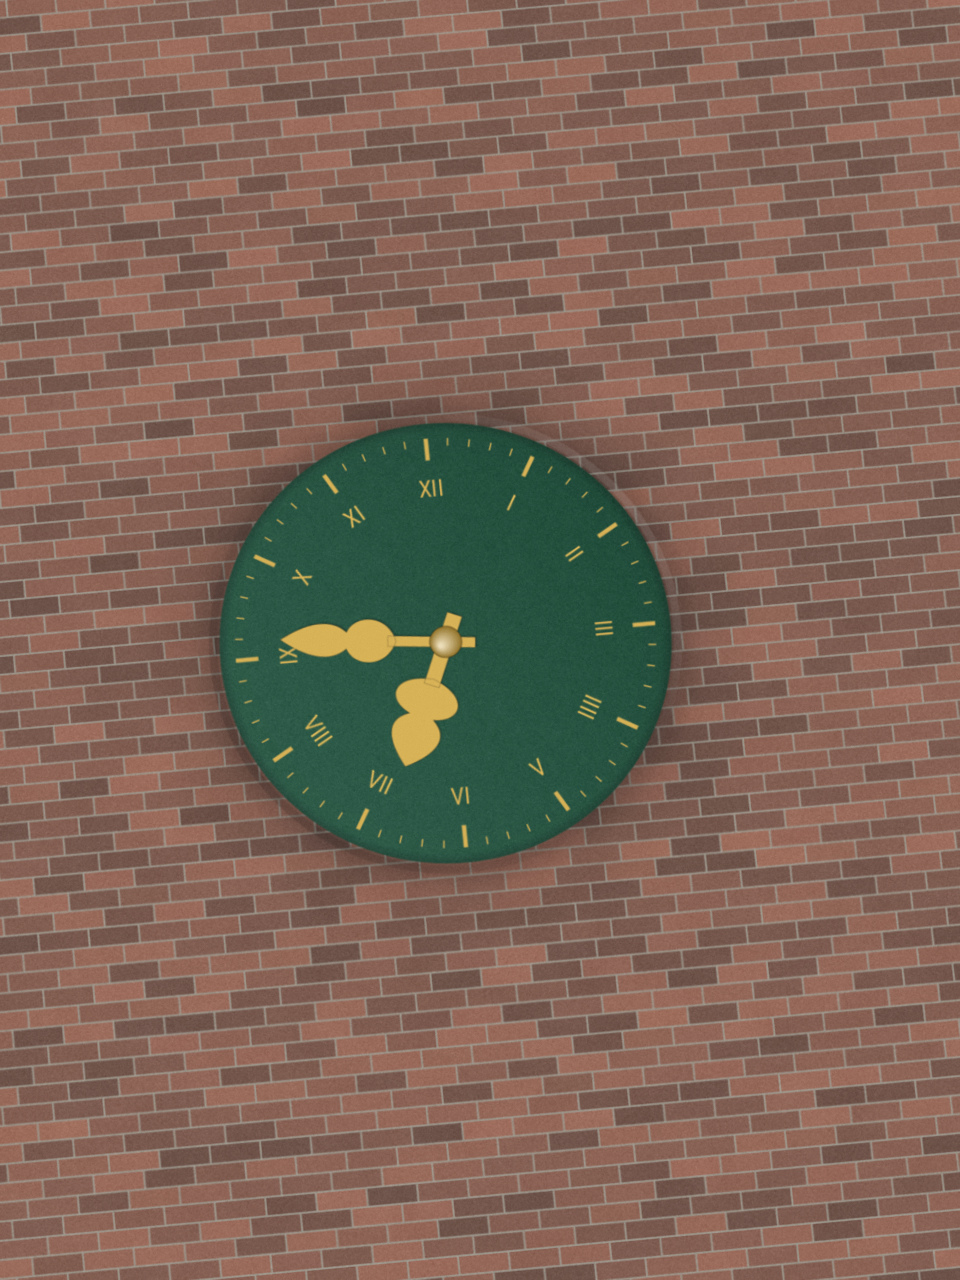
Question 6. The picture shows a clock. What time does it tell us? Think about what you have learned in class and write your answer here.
6:46
